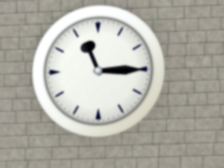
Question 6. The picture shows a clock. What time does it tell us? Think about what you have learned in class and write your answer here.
11:15
